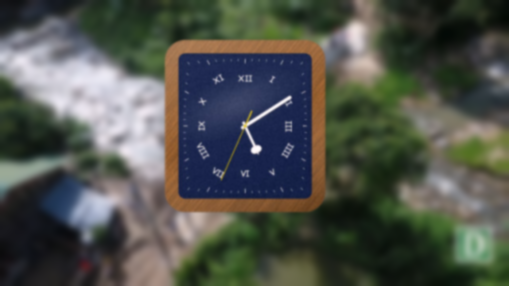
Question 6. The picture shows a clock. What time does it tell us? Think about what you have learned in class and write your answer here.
5:09:34
